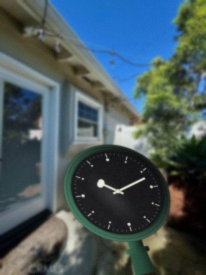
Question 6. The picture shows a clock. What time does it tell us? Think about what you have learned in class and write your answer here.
10:12
